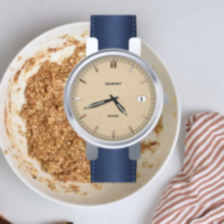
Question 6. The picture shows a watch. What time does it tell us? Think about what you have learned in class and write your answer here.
4:42
